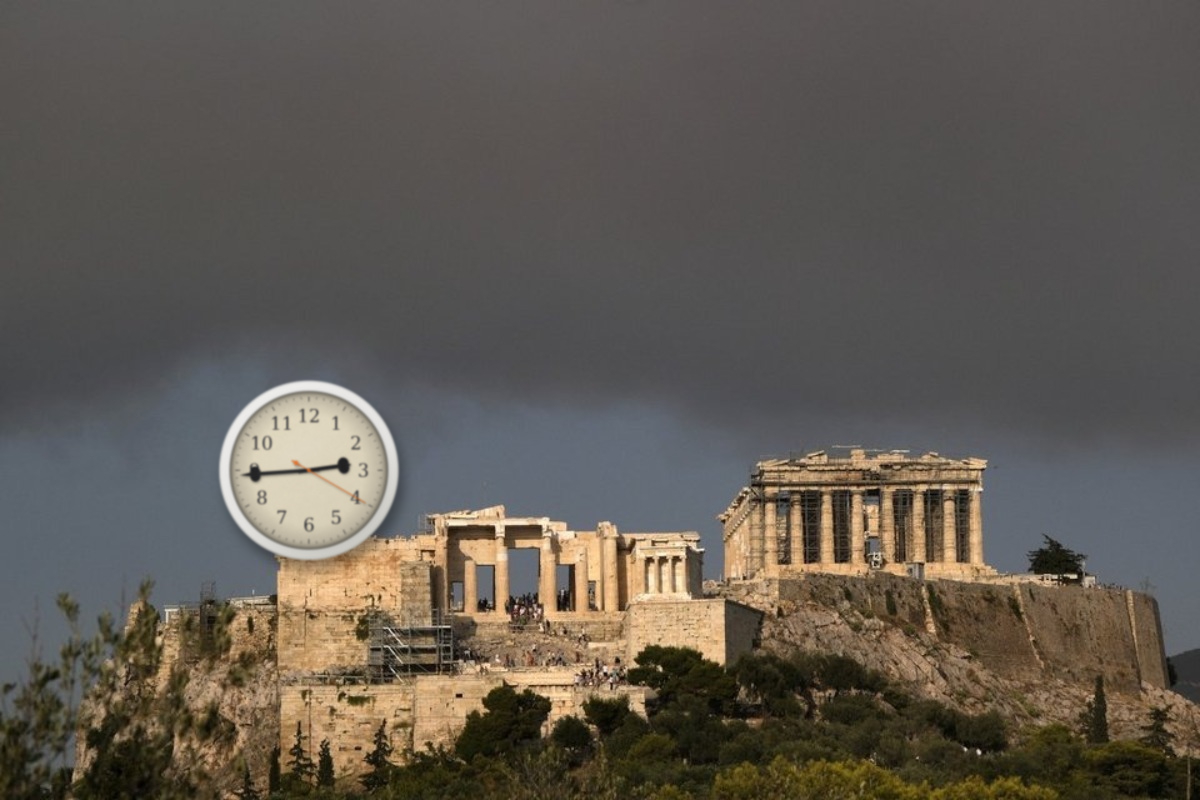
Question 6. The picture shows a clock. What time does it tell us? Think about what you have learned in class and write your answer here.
2:44:20
